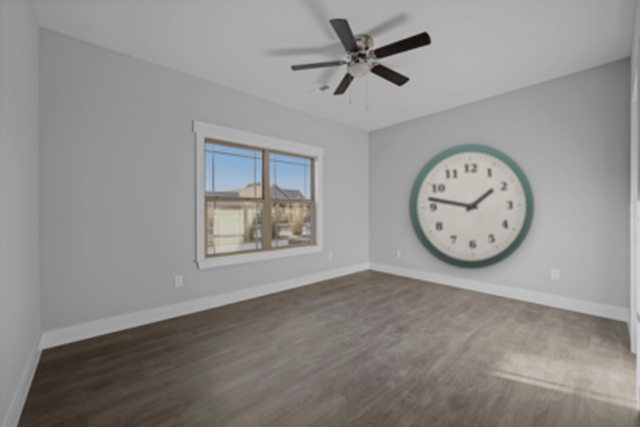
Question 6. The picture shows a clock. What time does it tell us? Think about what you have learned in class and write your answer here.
1:47
